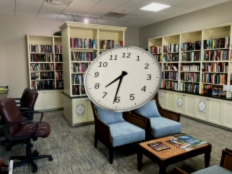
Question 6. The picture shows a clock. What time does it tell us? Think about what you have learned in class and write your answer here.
7:31
